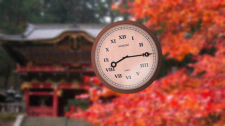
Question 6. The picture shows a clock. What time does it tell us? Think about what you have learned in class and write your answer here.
8:15
